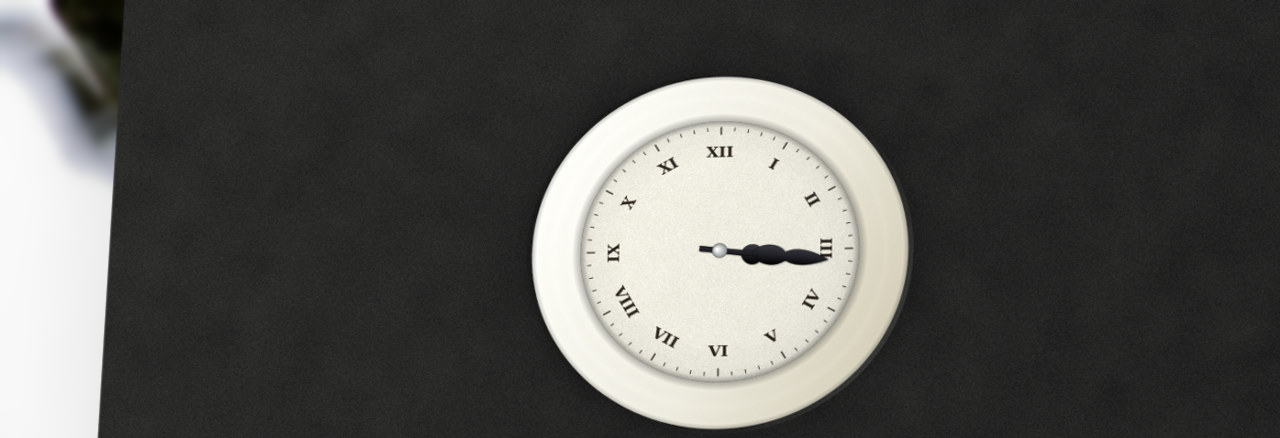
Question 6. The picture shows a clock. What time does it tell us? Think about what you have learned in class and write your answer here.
3:16
